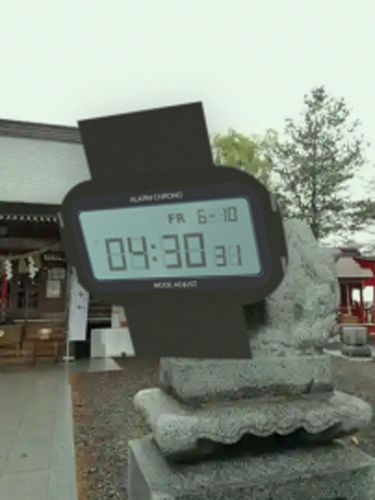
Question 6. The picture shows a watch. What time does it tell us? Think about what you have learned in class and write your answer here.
4:30:31
